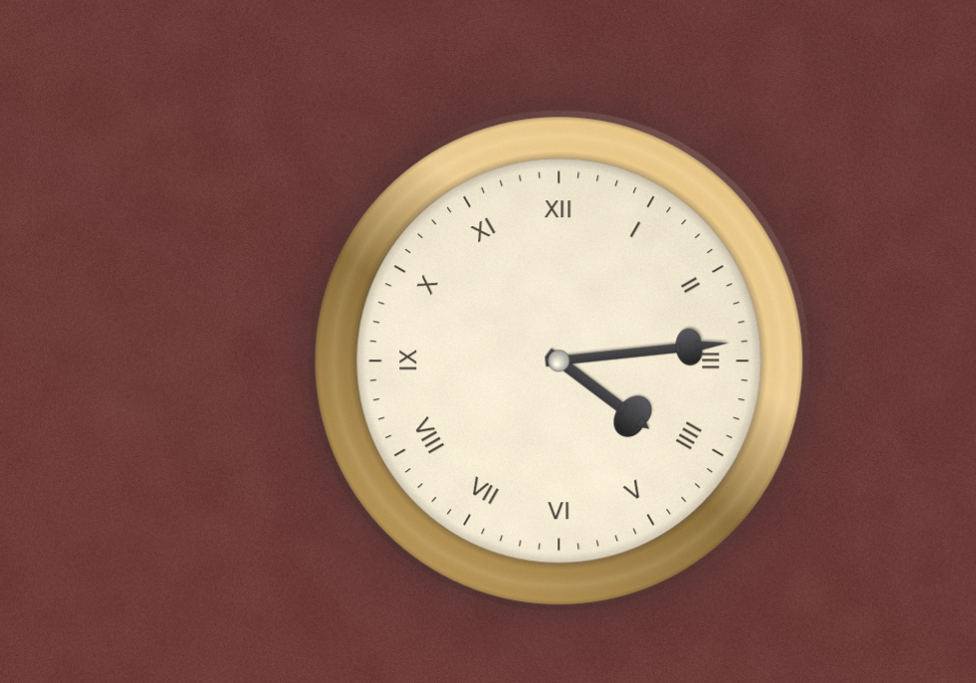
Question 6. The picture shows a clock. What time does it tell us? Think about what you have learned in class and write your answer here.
4:14
